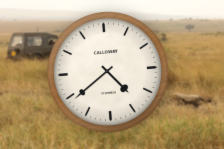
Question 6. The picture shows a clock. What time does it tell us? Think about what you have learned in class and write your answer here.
4:39
